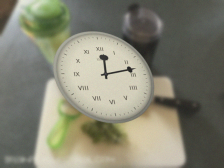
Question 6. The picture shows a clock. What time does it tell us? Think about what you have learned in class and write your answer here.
12:13
